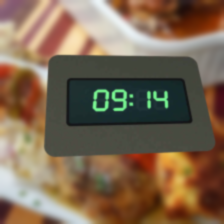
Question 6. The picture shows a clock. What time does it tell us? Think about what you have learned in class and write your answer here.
9:14
